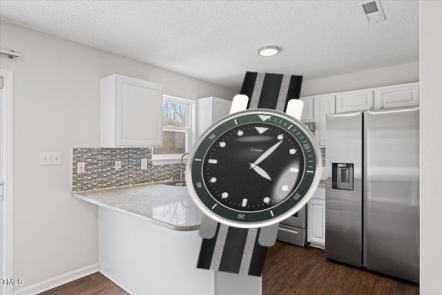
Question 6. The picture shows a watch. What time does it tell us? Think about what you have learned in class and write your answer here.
4:06
